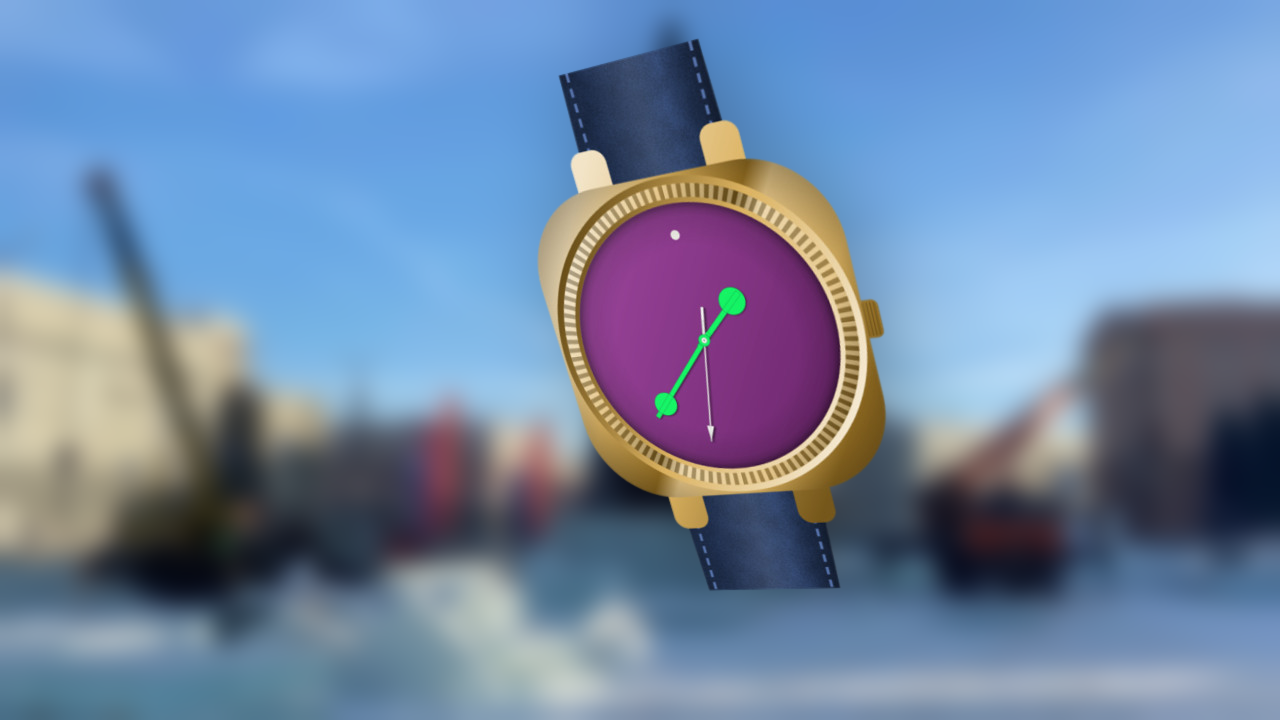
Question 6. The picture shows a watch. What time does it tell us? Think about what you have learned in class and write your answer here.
1:37:32
